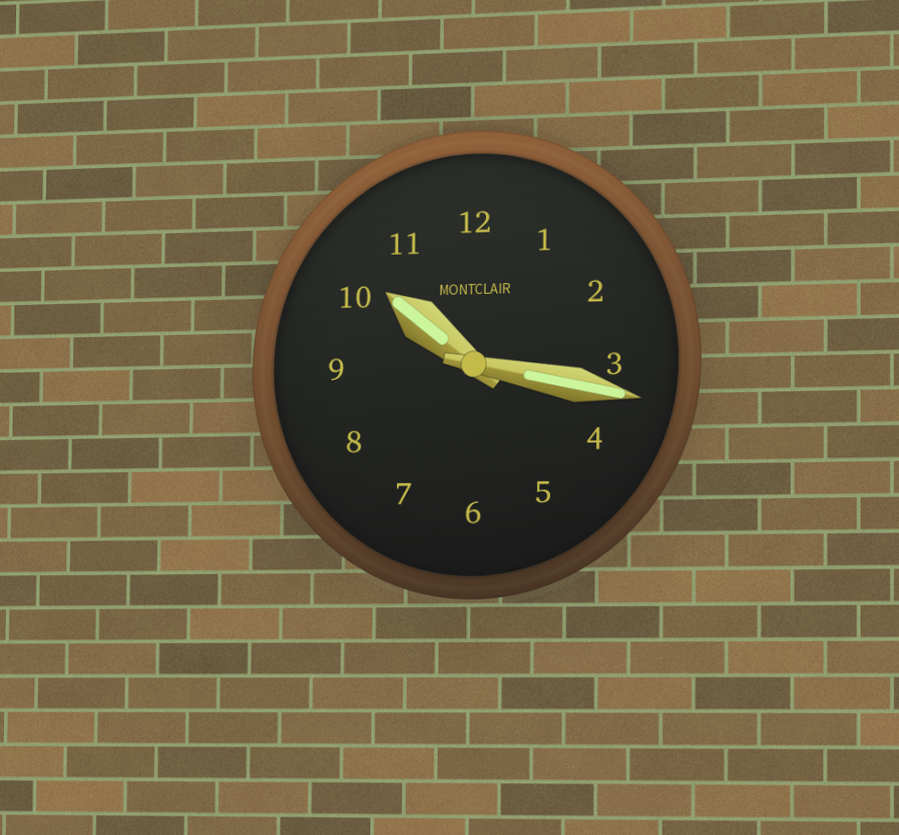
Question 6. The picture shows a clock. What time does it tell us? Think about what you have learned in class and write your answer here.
10:17
